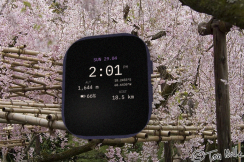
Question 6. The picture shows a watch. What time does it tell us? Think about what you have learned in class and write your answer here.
2:01
